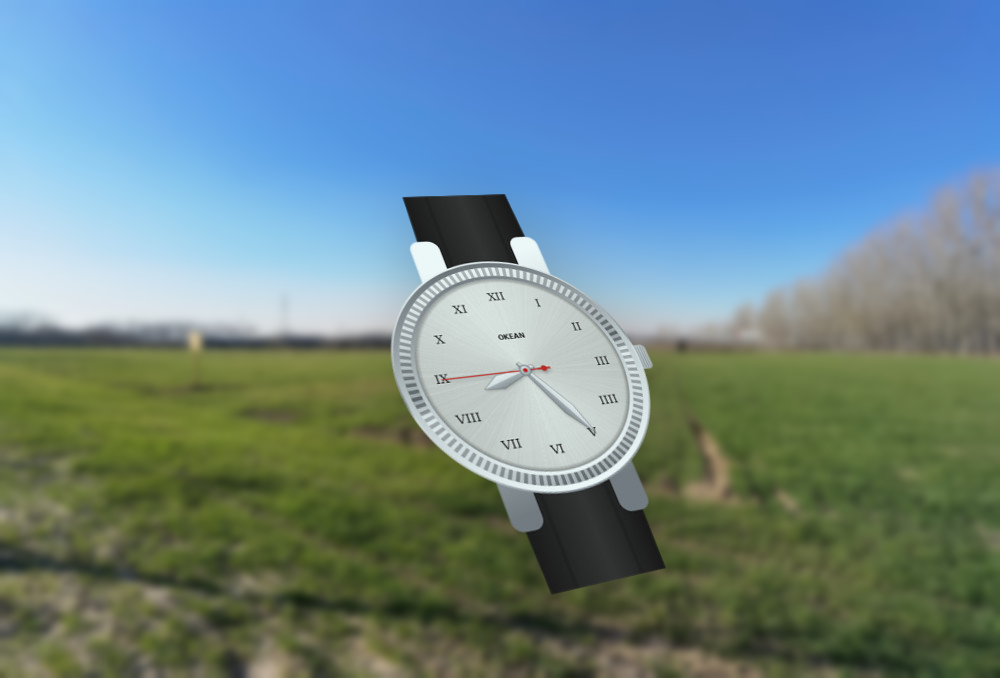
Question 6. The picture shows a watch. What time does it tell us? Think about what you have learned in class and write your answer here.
8:24:45
